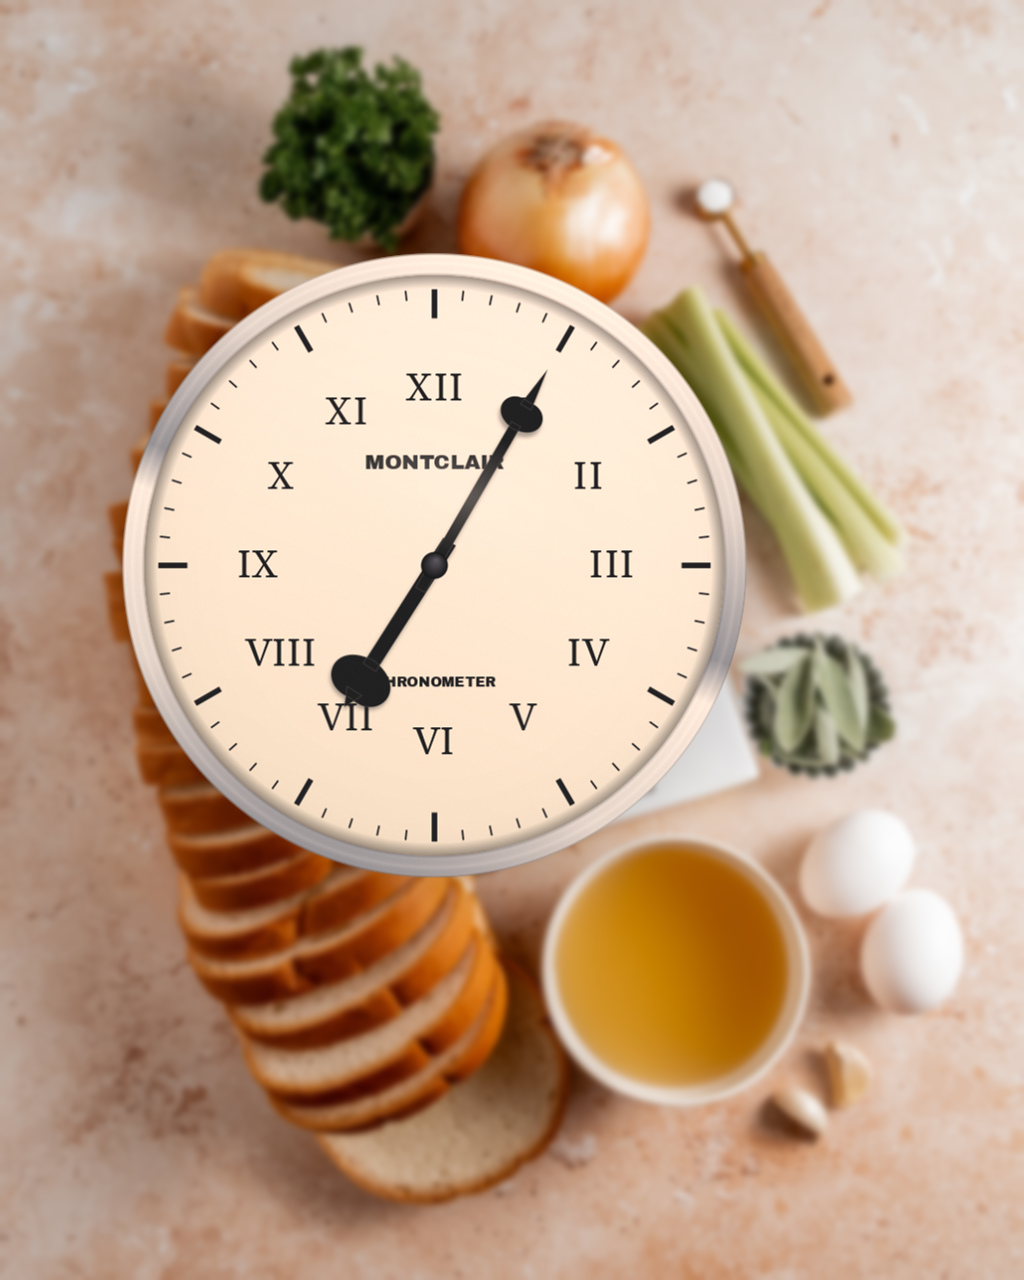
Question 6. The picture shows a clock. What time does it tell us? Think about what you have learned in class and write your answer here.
7:05
